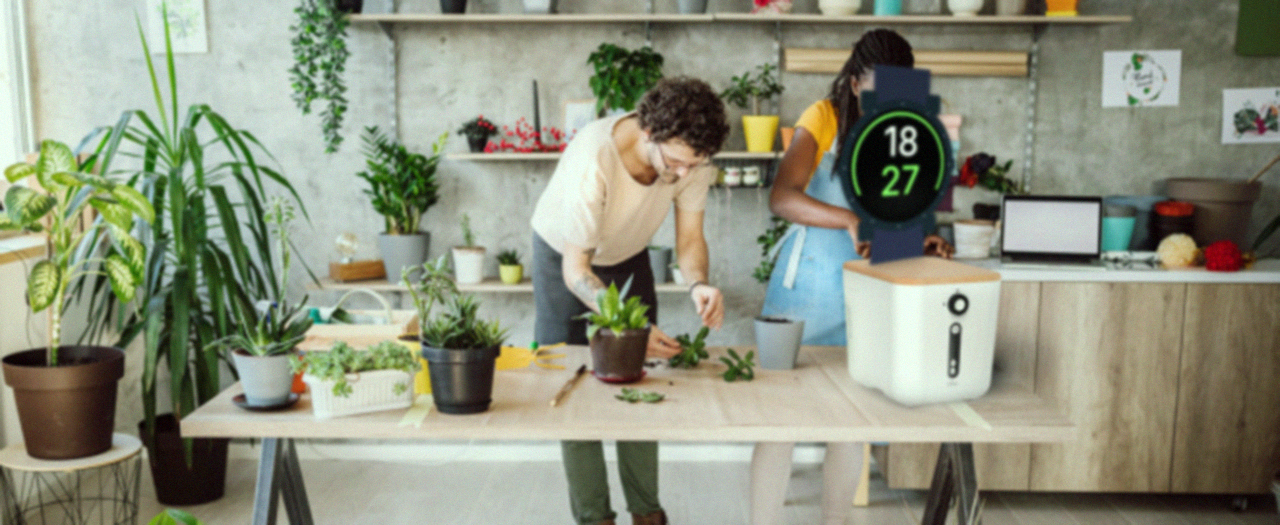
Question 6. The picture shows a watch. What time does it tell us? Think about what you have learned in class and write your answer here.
18:27
